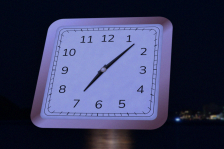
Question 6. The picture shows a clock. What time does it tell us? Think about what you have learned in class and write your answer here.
7:07
